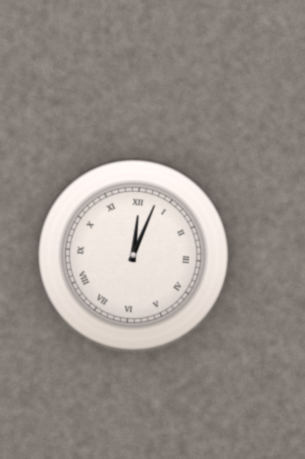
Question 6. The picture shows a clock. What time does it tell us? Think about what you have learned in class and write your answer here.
12:03
